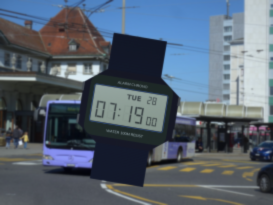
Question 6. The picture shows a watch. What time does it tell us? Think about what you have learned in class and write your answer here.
7:19
